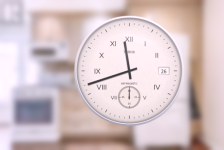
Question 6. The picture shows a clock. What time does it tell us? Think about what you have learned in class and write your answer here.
11:42
